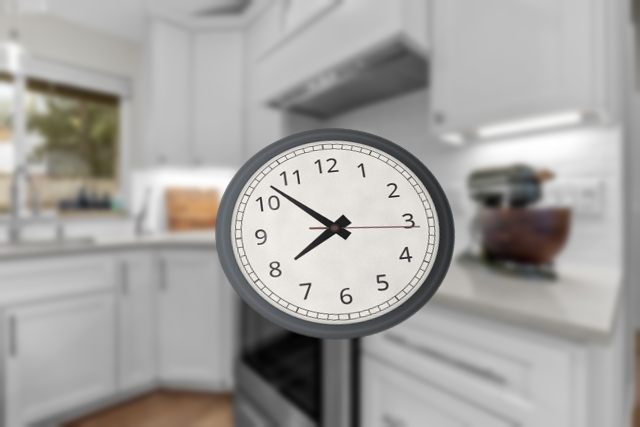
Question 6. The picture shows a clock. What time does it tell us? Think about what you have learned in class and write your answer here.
7:52:16
